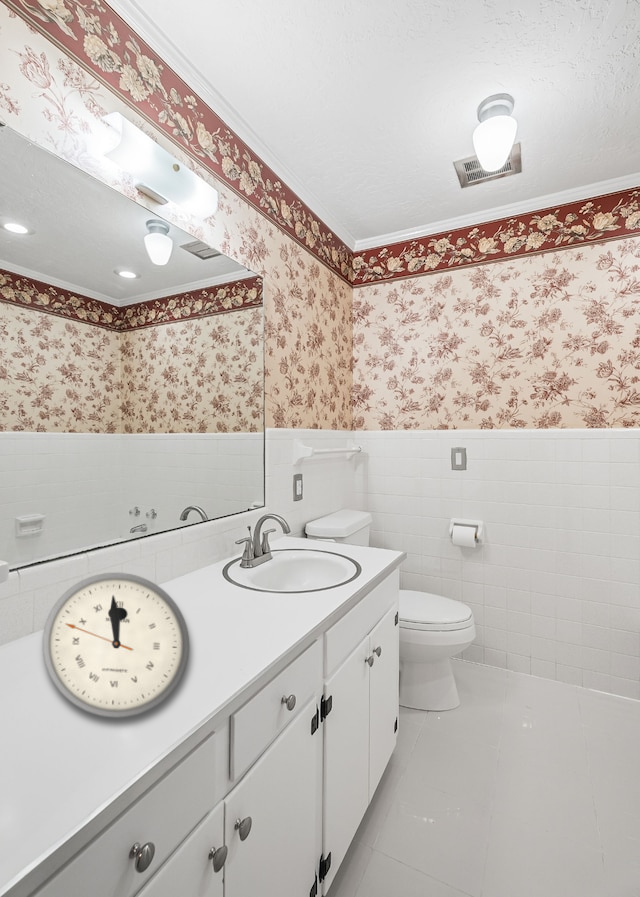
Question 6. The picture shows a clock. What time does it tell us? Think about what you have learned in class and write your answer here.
11:58:48
